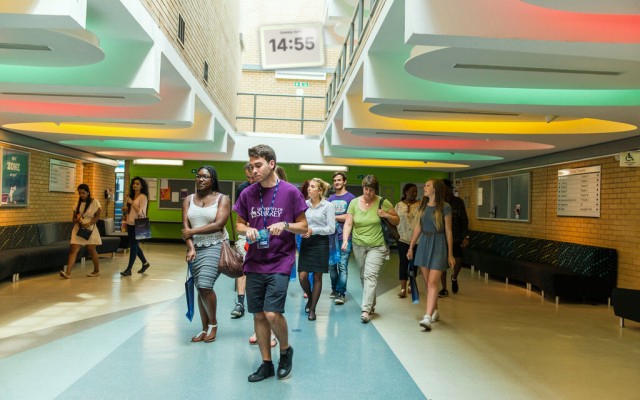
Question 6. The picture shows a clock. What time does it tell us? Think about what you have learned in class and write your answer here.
14:55
